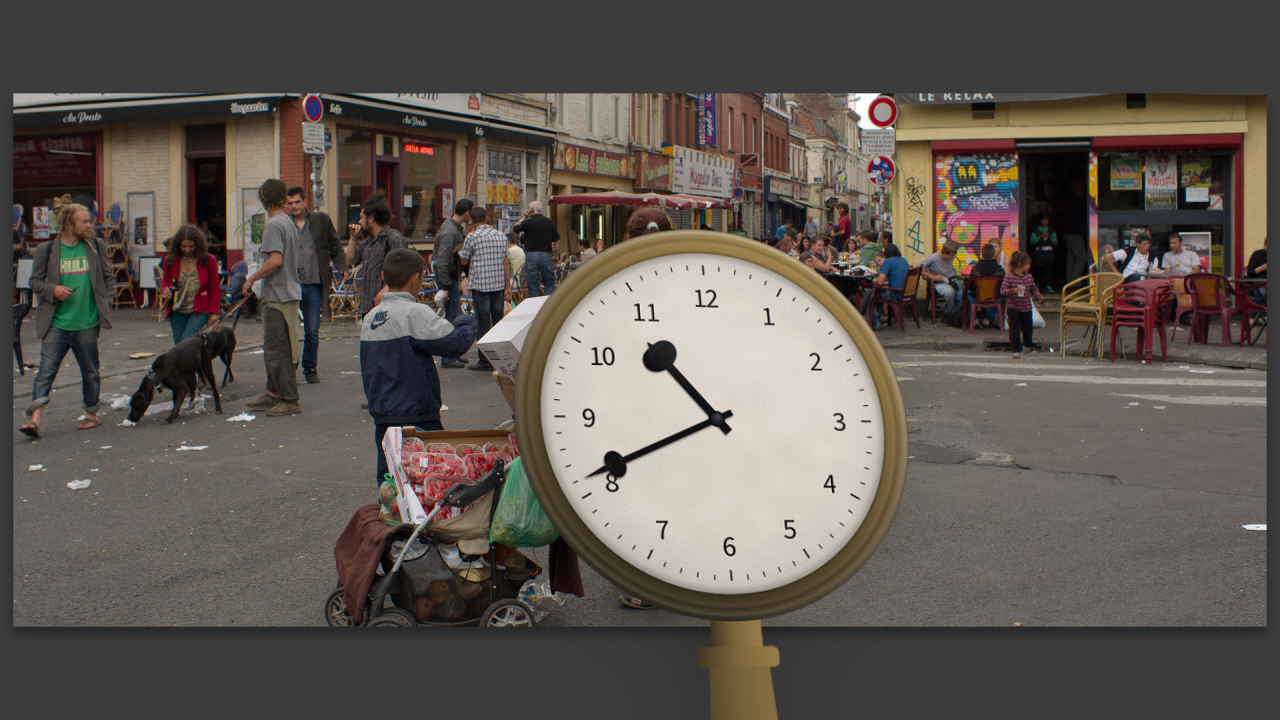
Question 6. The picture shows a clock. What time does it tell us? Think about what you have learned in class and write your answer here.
10:41
